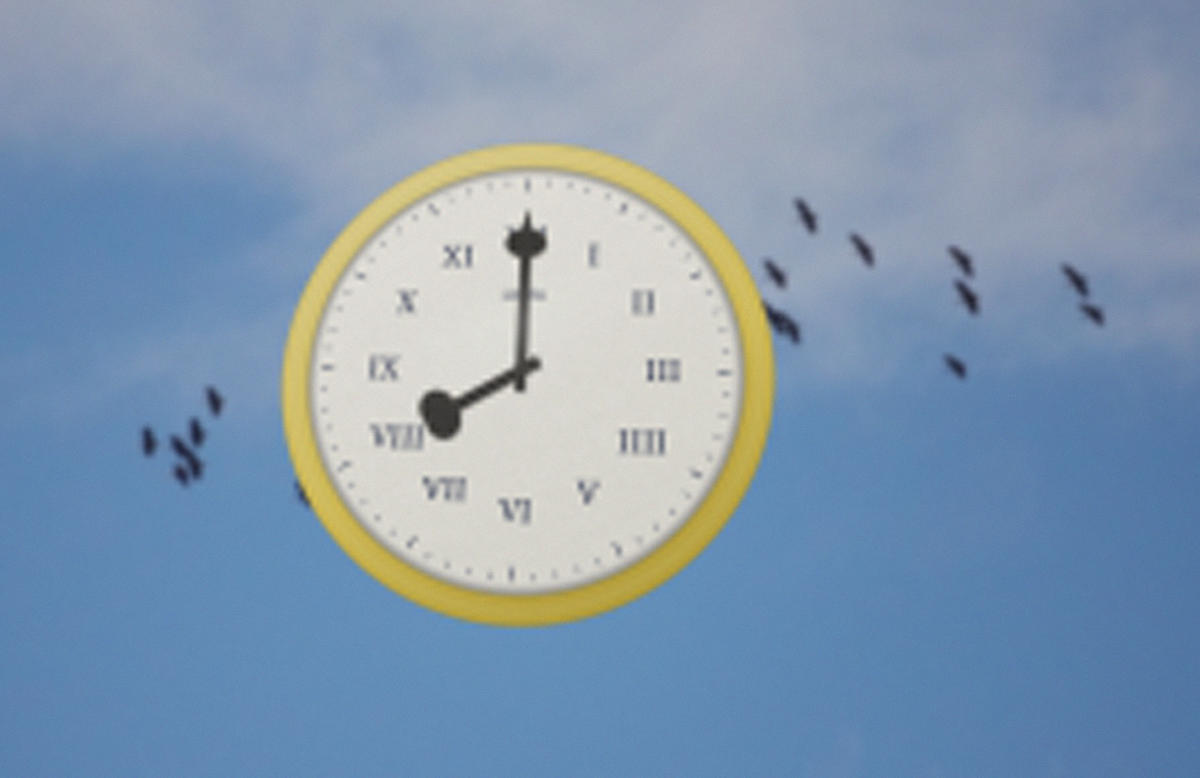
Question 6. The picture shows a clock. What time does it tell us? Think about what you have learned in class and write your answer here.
8:00
